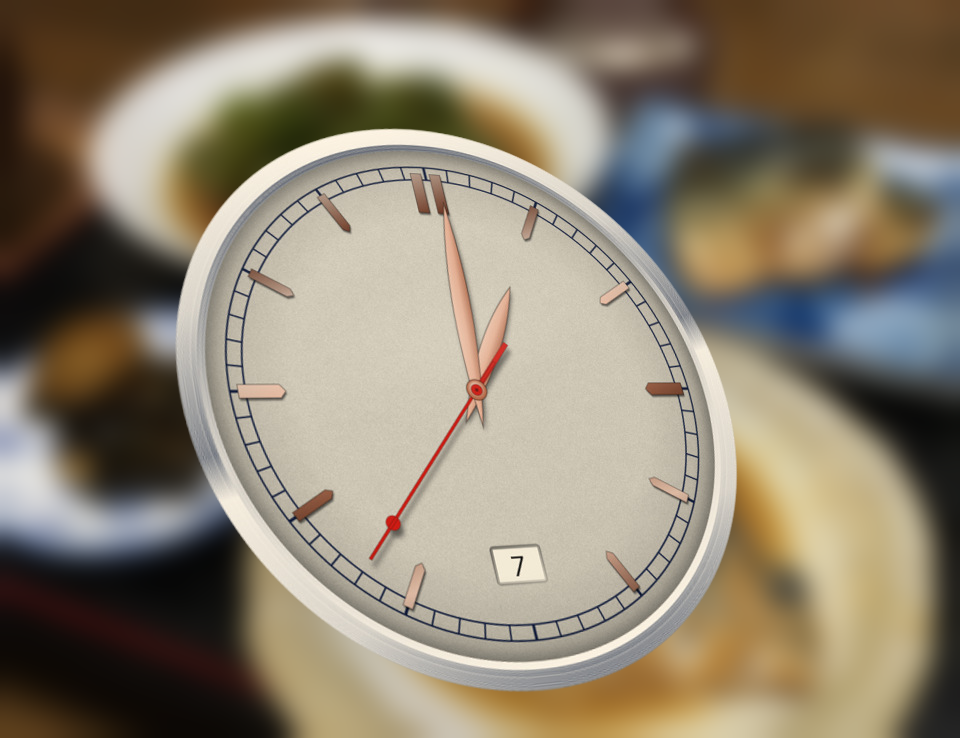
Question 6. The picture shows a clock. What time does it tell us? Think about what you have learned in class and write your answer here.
1:00:37
